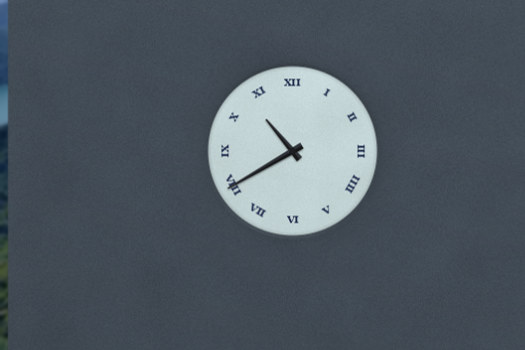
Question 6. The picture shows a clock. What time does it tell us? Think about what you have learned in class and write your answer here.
10:40
